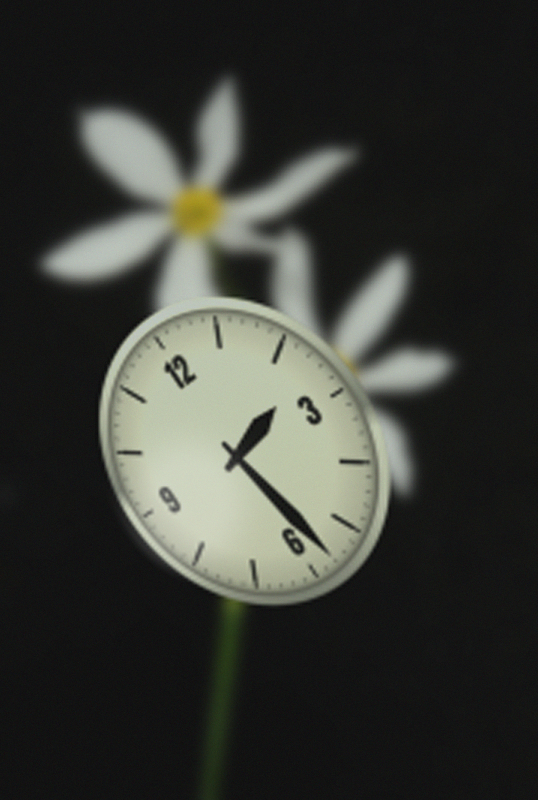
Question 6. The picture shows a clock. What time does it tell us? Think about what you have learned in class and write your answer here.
2:28
